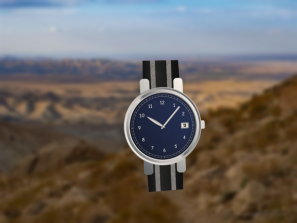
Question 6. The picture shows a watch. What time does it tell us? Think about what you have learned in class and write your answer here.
10:07
